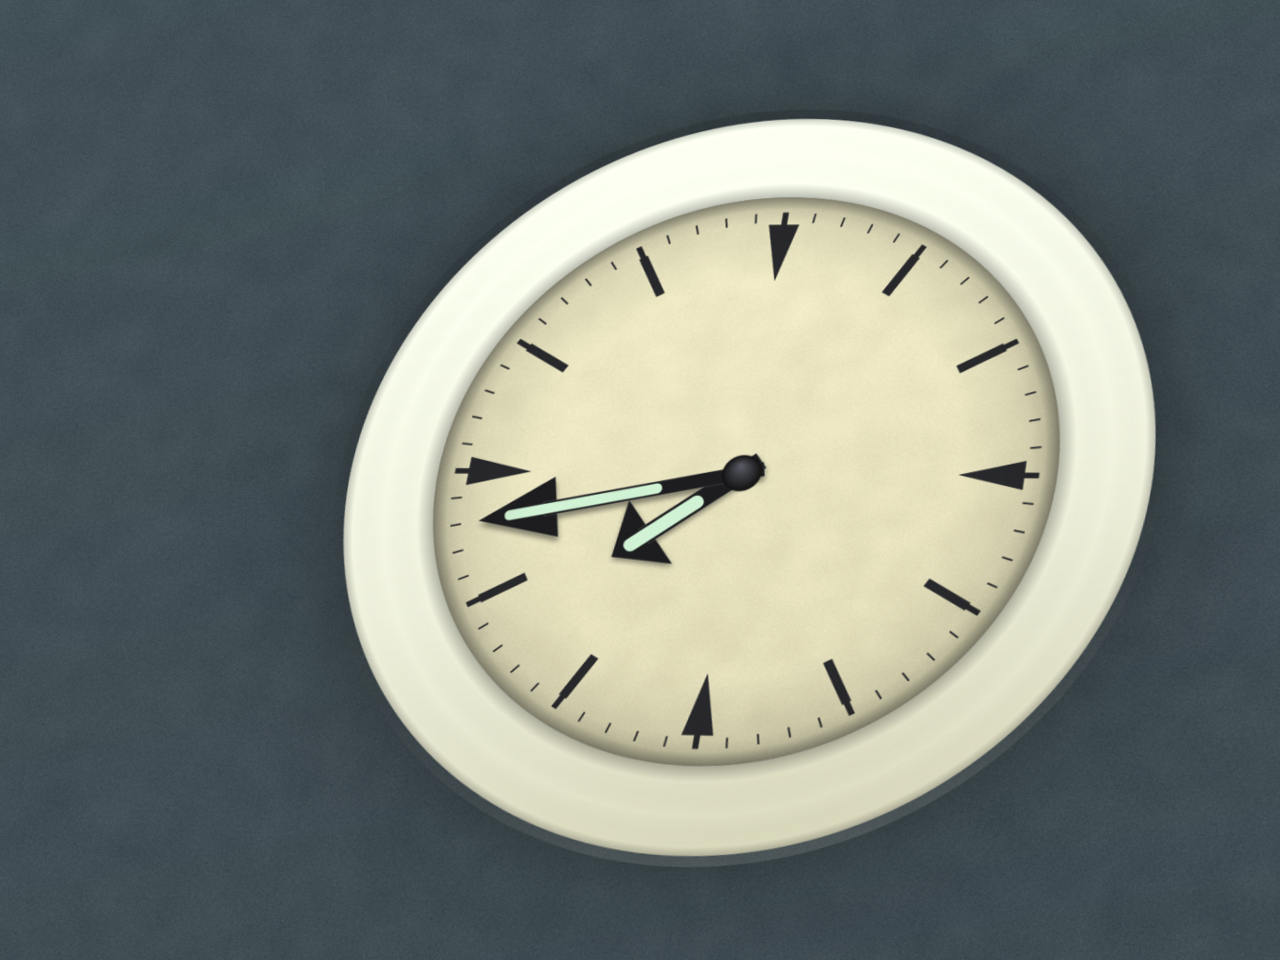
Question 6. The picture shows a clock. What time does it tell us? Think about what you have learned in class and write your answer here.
7:43
